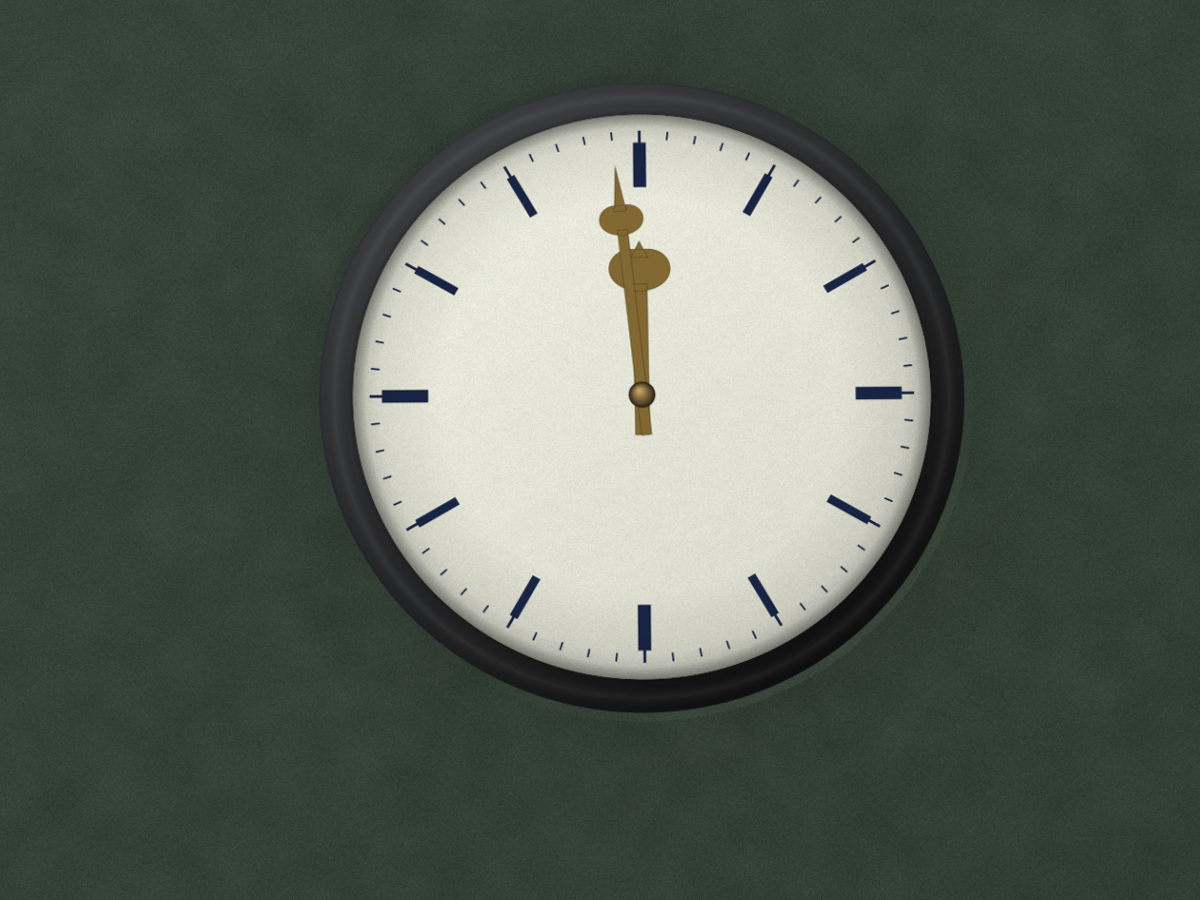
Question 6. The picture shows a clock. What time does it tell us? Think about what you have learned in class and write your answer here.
11:59
